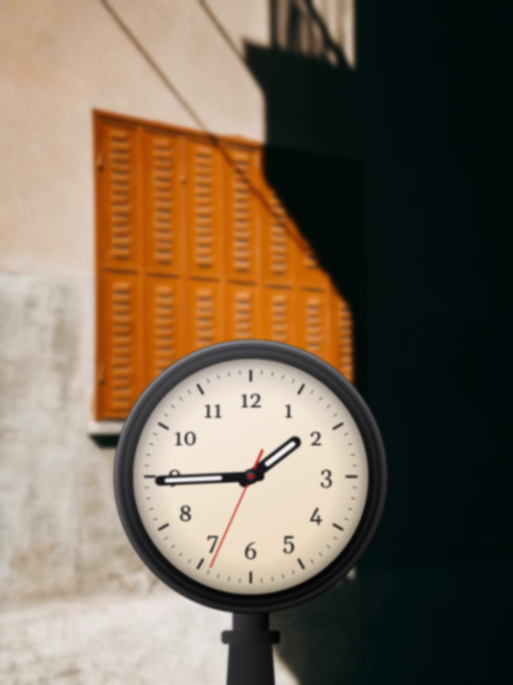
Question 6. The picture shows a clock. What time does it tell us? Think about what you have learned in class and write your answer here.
1:44:34
